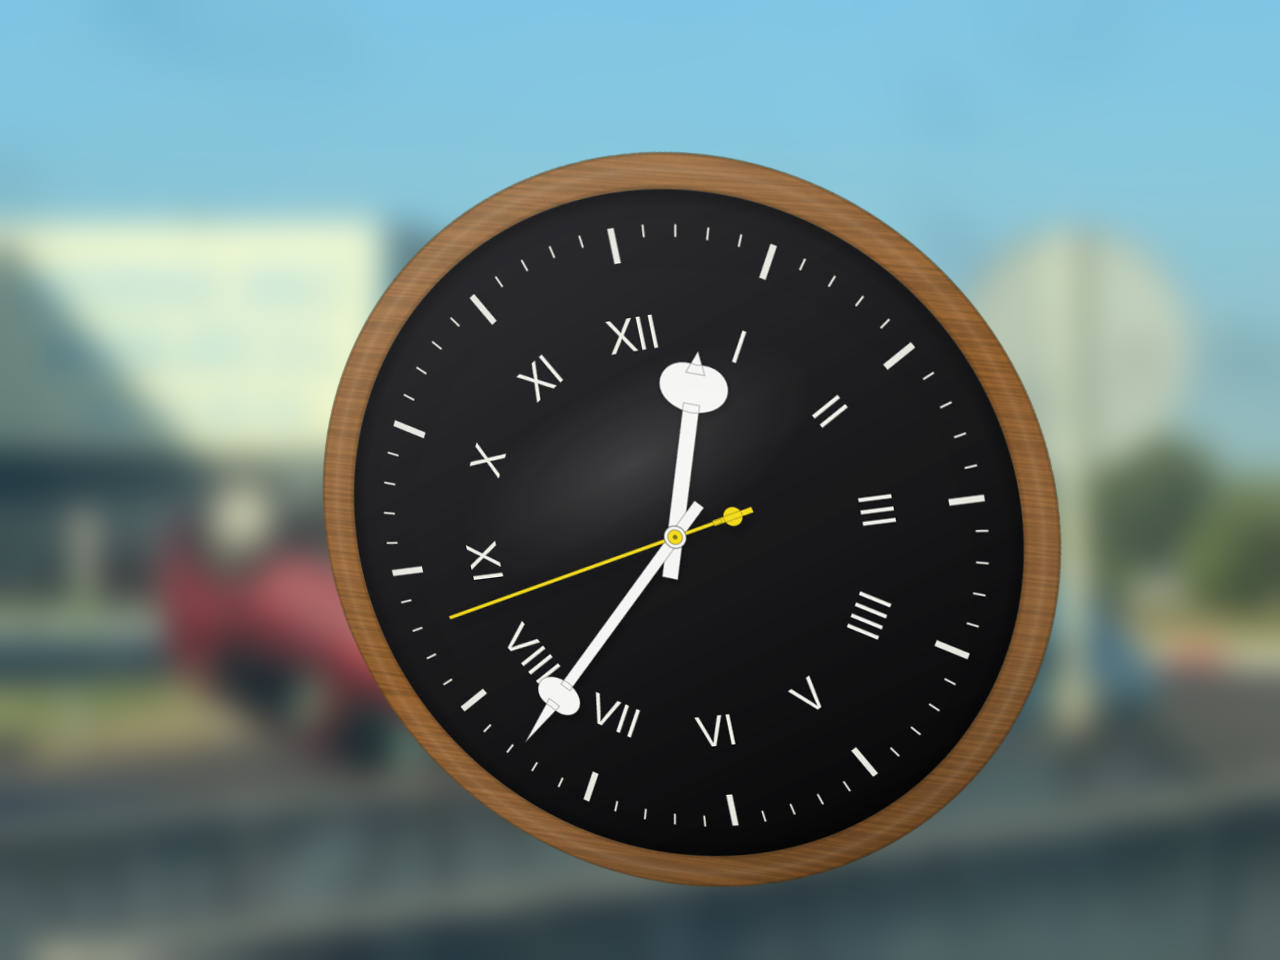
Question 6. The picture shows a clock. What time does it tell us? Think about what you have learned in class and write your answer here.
12:37:43
